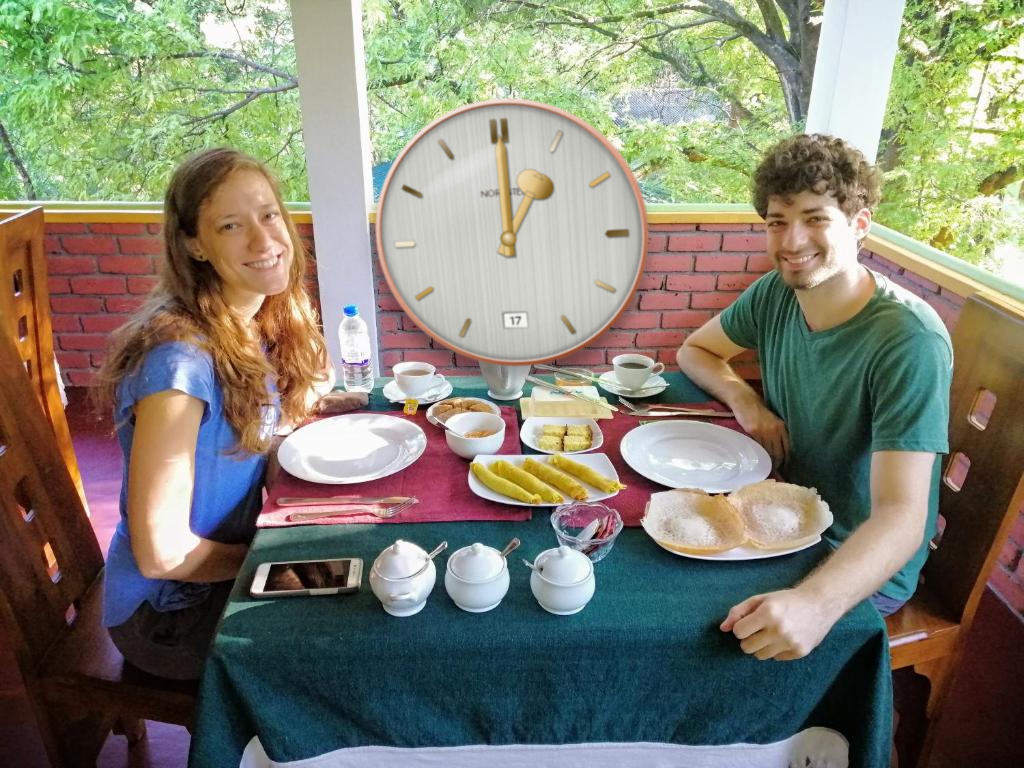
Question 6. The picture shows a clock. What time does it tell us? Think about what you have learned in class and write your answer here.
1:00
